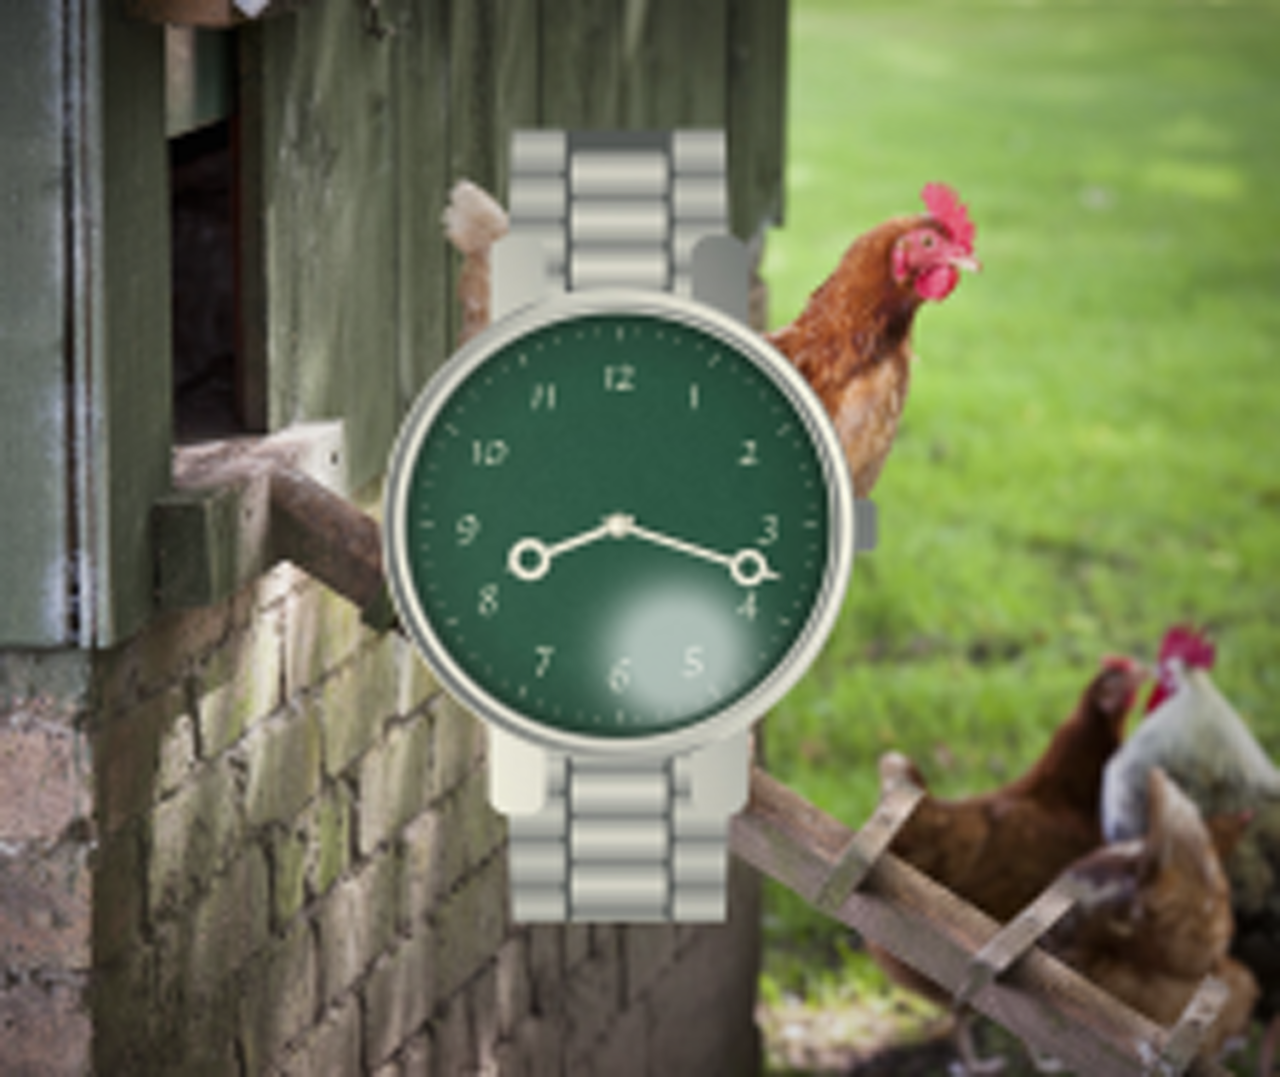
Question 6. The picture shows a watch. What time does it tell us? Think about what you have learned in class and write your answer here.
8:18
